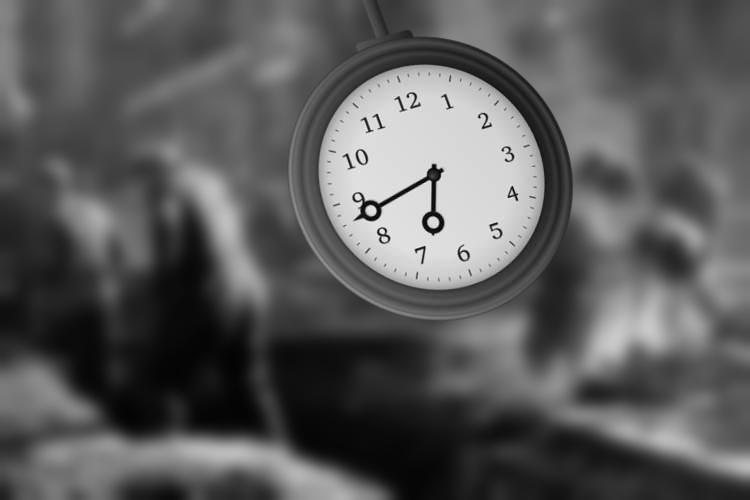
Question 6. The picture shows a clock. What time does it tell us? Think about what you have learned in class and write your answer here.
6:43
